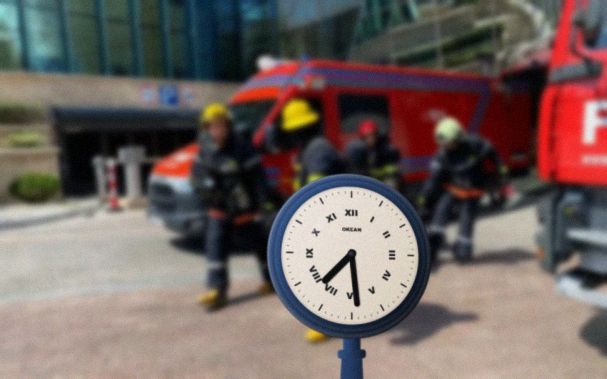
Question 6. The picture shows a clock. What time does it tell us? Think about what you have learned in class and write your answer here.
7:29
